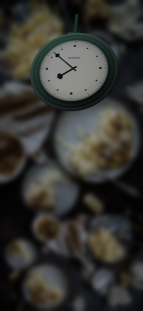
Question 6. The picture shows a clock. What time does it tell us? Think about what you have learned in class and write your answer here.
7:52
